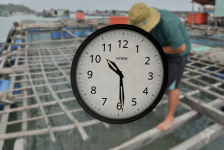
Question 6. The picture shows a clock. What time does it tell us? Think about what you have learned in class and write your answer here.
10:29
